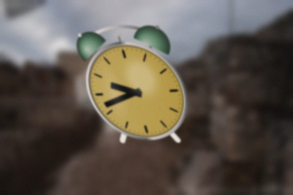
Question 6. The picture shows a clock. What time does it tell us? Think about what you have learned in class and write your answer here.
9:42
